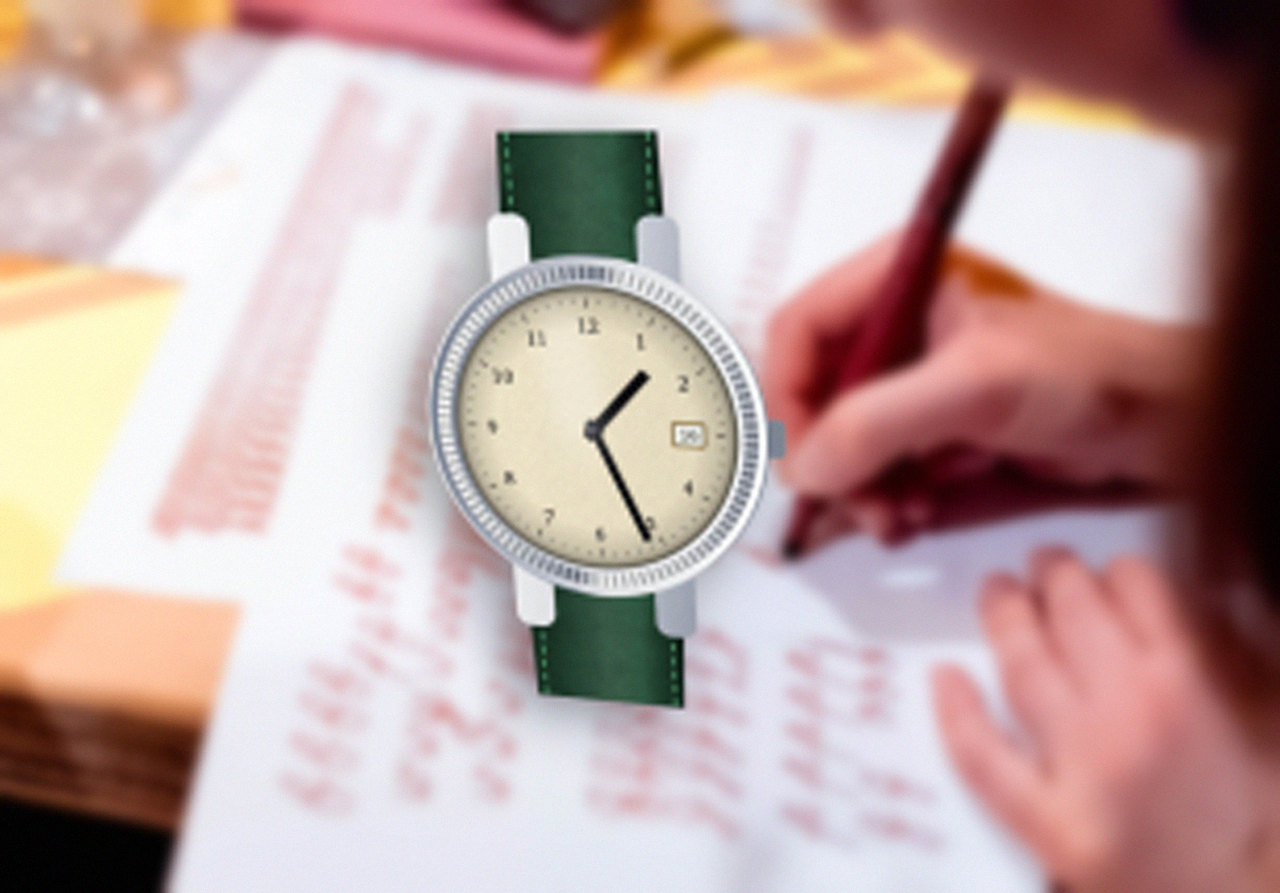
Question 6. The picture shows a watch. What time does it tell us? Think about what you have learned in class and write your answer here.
1:26
